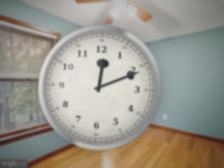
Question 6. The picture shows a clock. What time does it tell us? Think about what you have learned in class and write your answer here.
12:11
